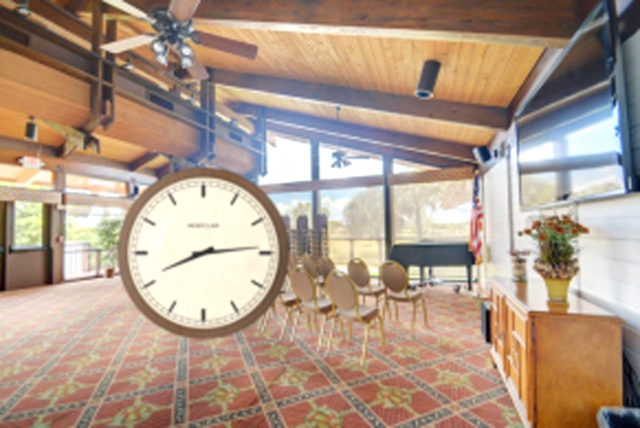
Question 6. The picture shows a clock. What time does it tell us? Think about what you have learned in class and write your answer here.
8:14
